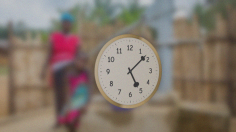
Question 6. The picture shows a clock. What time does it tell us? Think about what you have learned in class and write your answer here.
5:08
